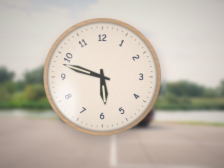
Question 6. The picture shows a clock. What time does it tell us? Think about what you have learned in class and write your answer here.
5:48
